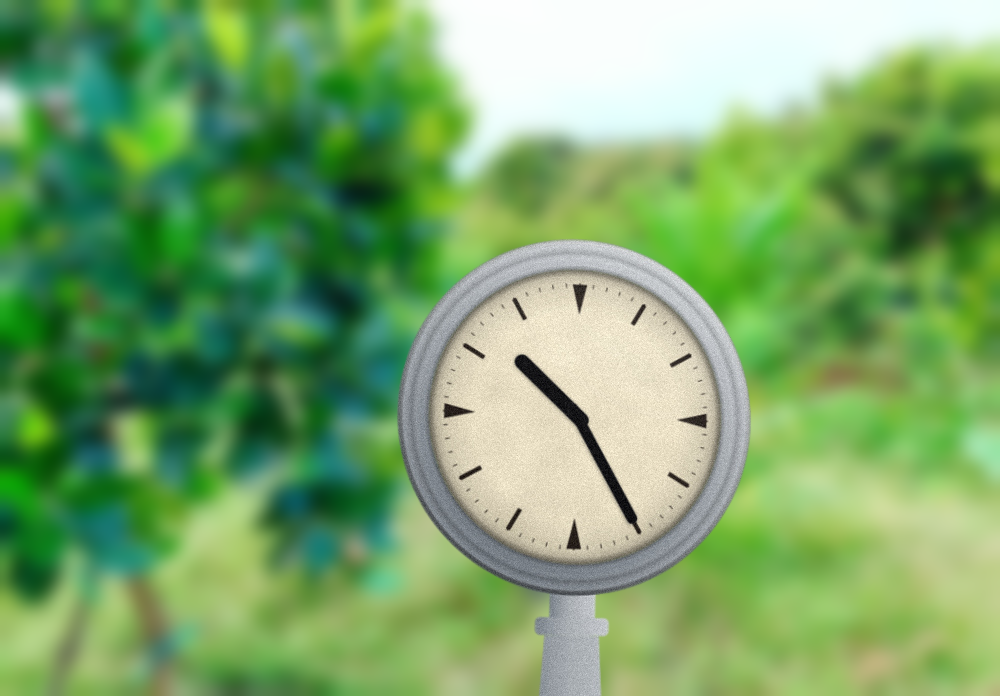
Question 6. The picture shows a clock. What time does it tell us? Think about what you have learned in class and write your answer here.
10:25
